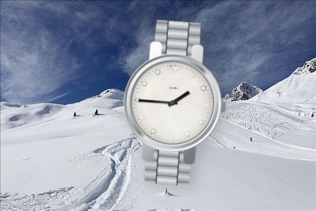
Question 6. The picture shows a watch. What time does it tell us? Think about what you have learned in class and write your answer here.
1:45
